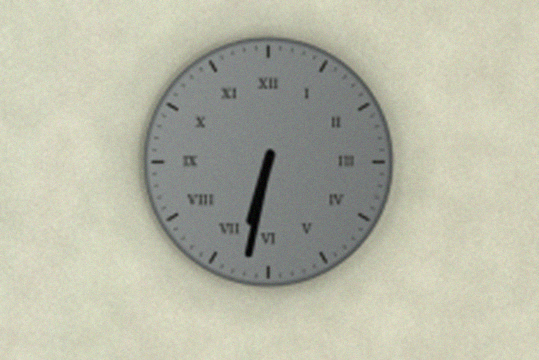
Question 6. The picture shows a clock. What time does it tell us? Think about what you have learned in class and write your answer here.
6:32
